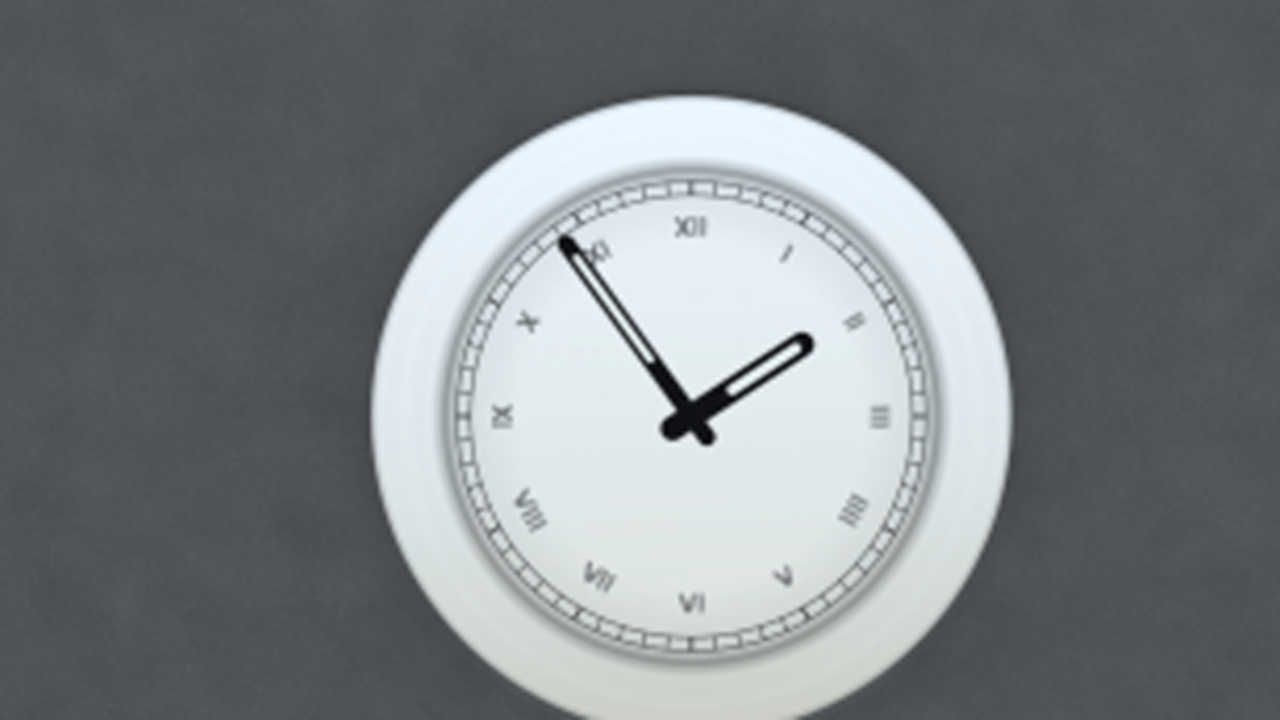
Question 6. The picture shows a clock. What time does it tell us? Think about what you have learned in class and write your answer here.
1:54
